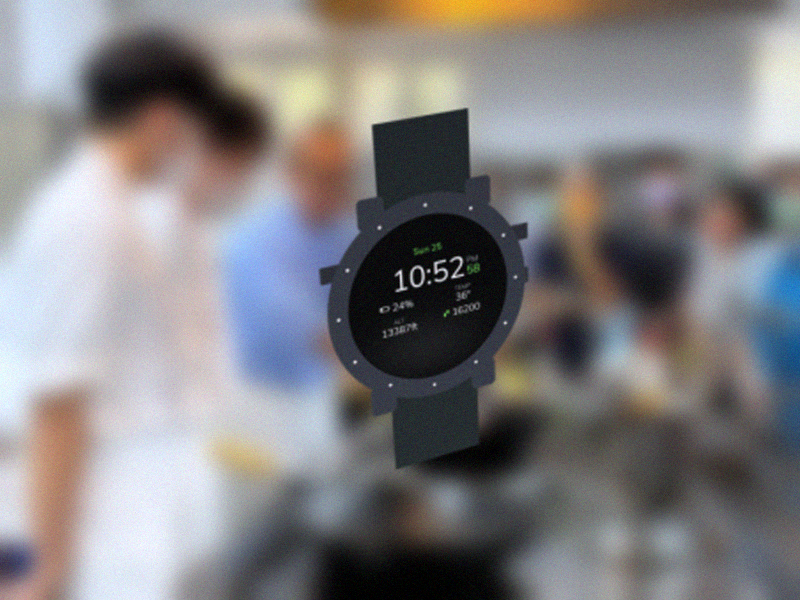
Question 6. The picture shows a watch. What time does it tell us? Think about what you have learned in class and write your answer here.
10:52
